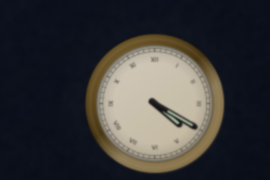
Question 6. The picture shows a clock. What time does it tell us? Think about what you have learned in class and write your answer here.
4:20
